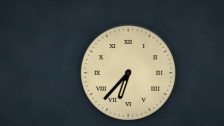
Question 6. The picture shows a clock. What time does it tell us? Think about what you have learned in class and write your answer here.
6:37
